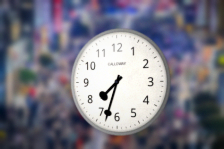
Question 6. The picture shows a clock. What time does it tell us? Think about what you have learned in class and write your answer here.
7:33
